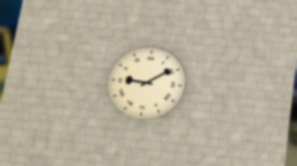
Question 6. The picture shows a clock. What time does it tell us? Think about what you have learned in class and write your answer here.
9:09
